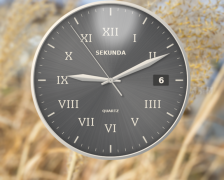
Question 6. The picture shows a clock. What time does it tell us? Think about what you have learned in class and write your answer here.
9:10:54
